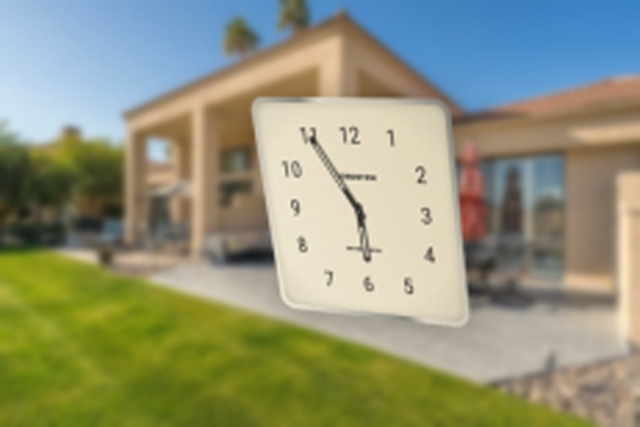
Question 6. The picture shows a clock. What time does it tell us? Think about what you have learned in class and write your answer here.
5:55
